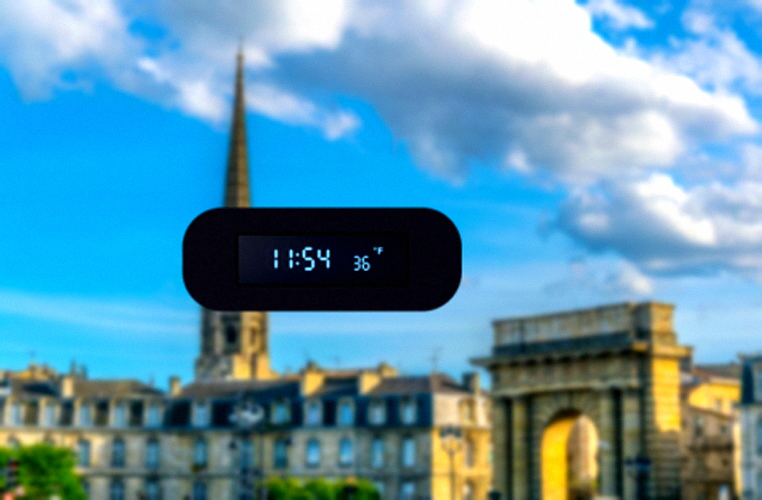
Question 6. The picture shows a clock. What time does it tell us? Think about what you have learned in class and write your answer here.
11:54
